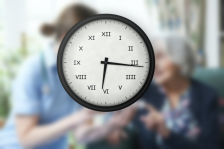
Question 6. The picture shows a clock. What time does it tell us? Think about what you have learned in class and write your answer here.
6:16
